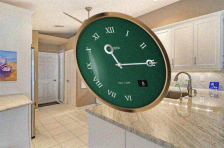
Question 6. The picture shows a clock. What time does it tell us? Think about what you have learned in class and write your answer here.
11:15
